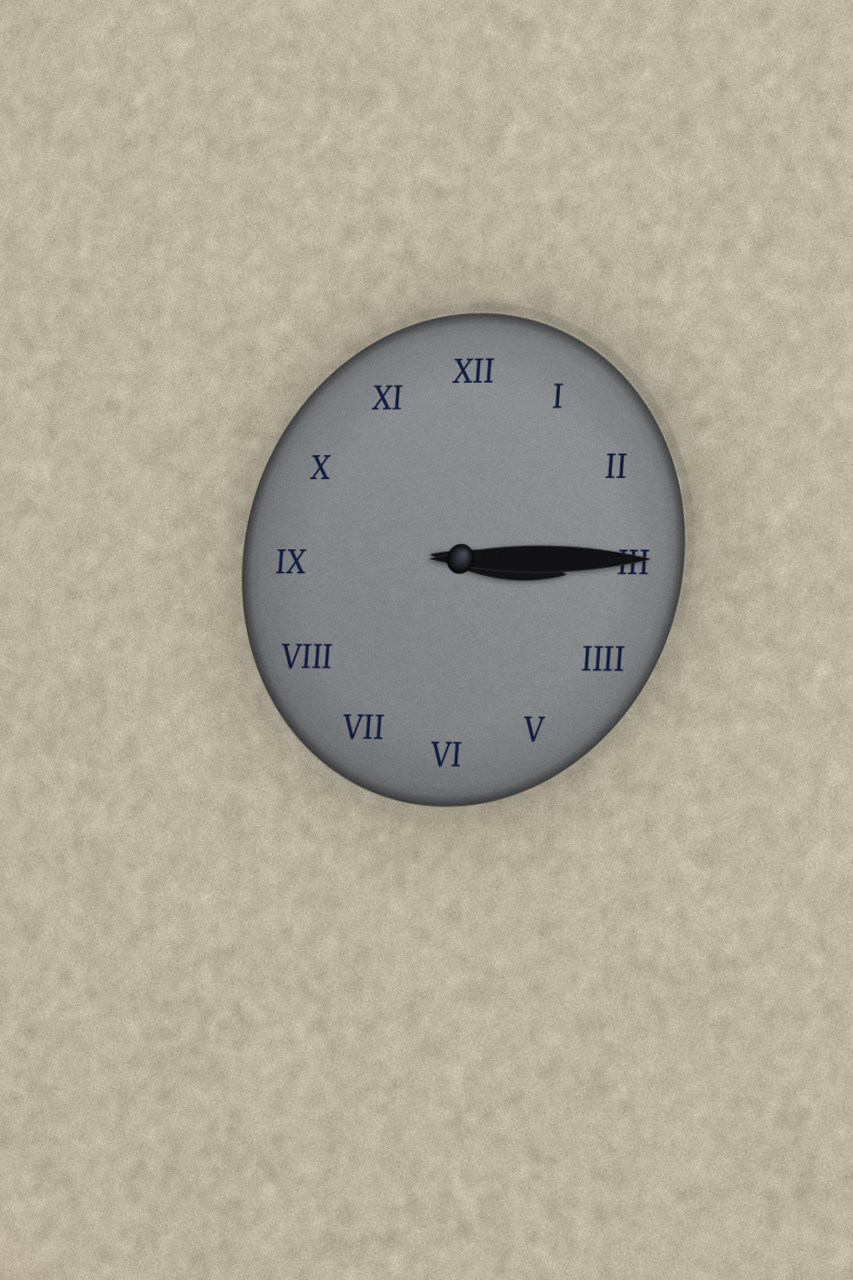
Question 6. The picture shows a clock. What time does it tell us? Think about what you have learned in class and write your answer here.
3:15
